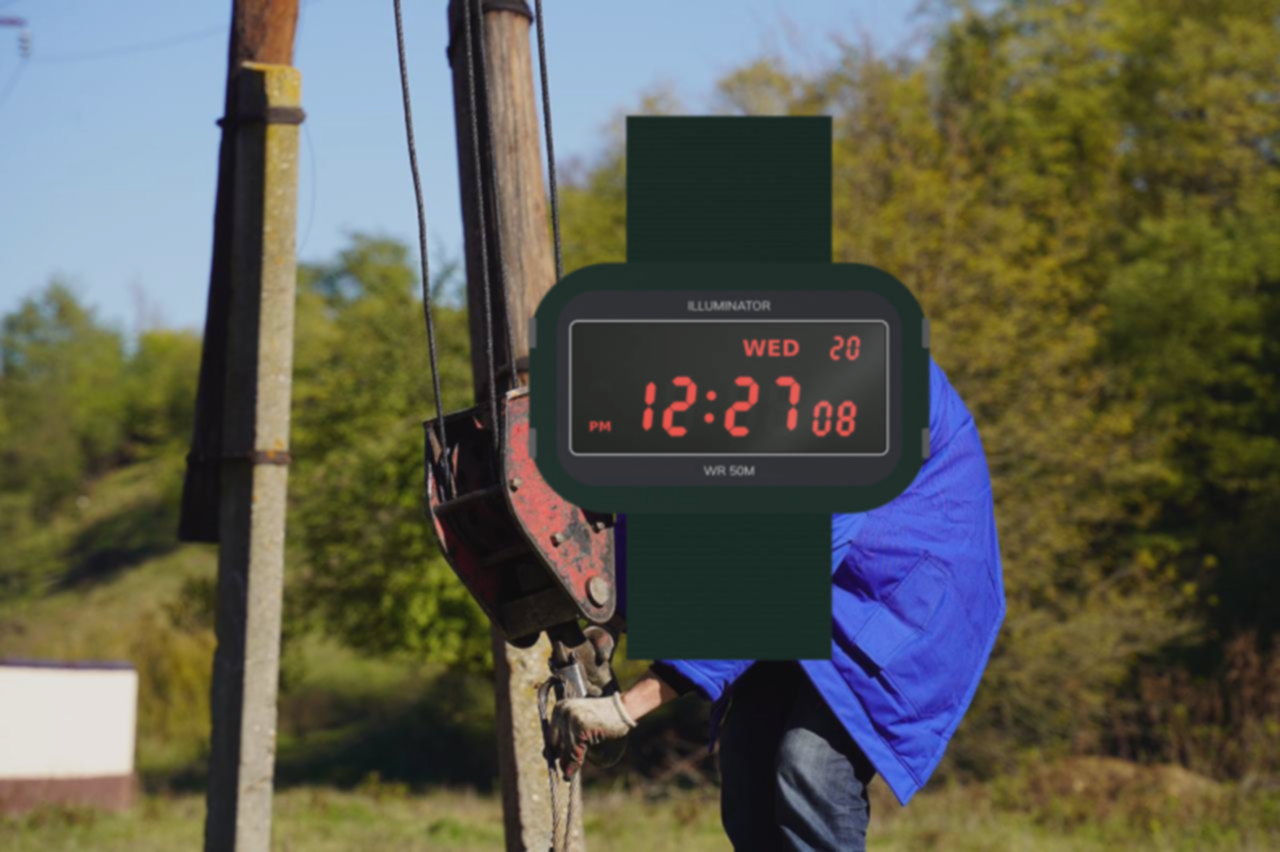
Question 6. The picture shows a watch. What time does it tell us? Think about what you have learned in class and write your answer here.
12:27:08
